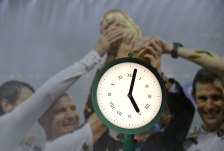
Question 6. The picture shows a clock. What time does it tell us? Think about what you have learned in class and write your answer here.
5:02
